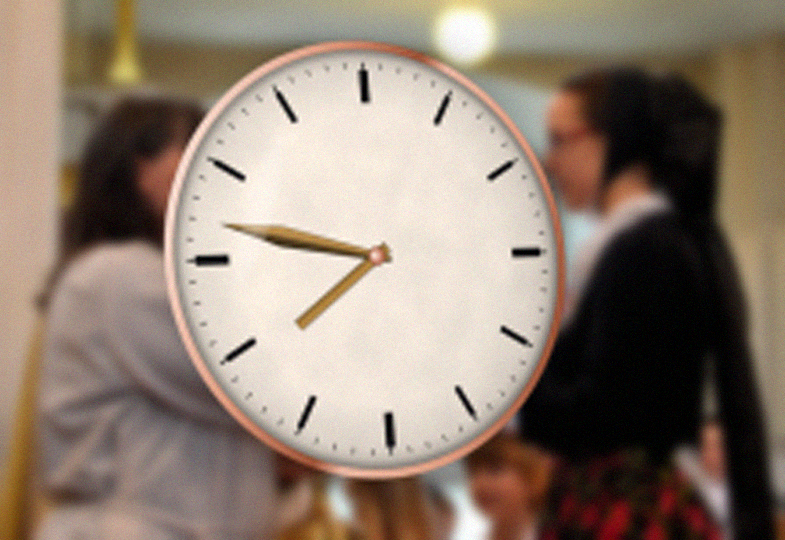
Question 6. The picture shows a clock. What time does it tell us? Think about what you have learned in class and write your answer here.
7:47
